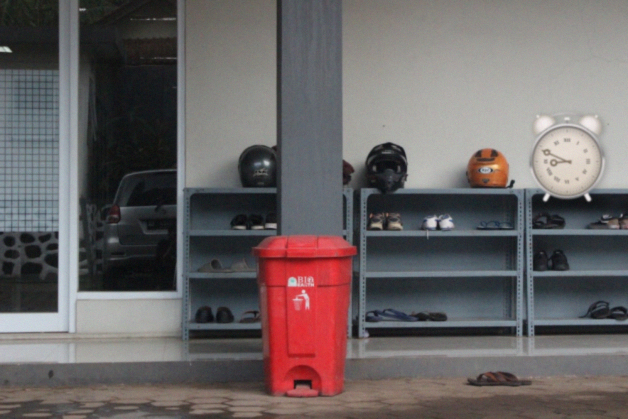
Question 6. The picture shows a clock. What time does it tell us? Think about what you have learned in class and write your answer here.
8:49
